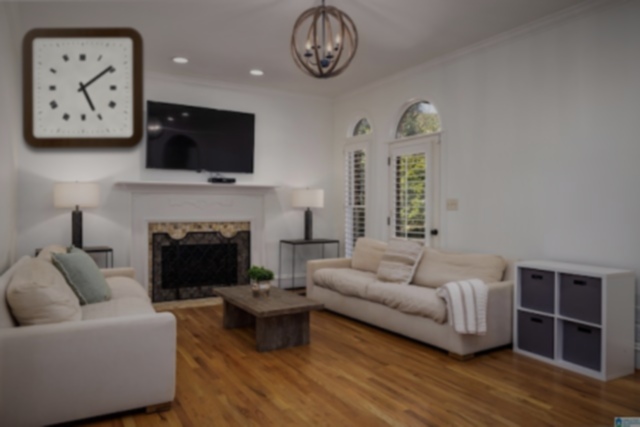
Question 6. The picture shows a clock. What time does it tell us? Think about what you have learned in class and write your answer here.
5:09
